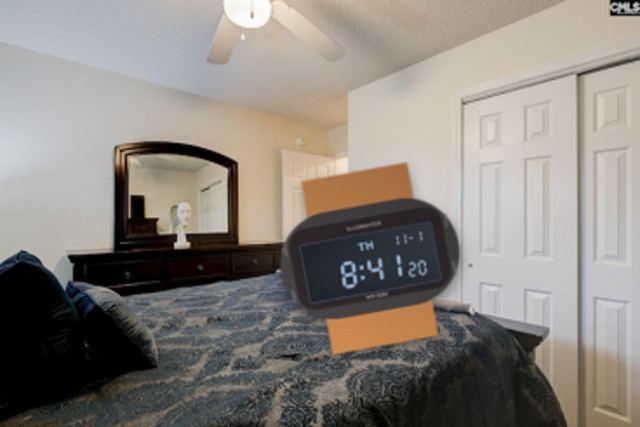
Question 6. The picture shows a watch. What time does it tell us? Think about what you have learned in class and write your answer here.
8:41:20
